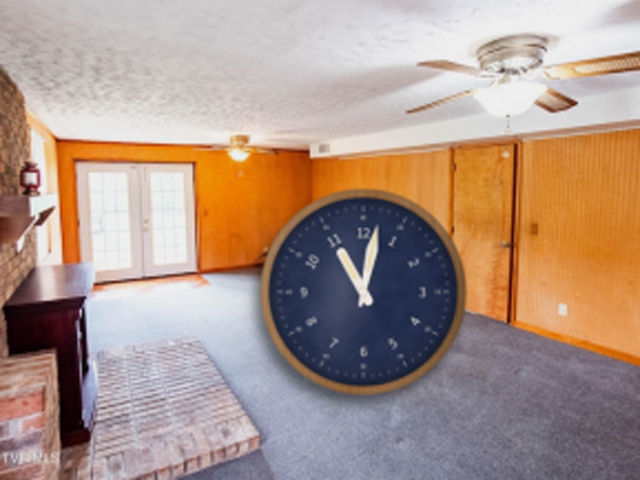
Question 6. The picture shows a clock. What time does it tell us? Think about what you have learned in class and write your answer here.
11:02
